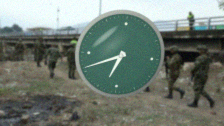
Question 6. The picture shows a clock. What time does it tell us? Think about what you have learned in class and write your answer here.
6:41
